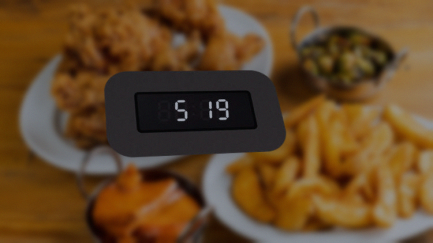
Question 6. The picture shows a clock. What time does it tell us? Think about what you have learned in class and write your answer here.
5:19
